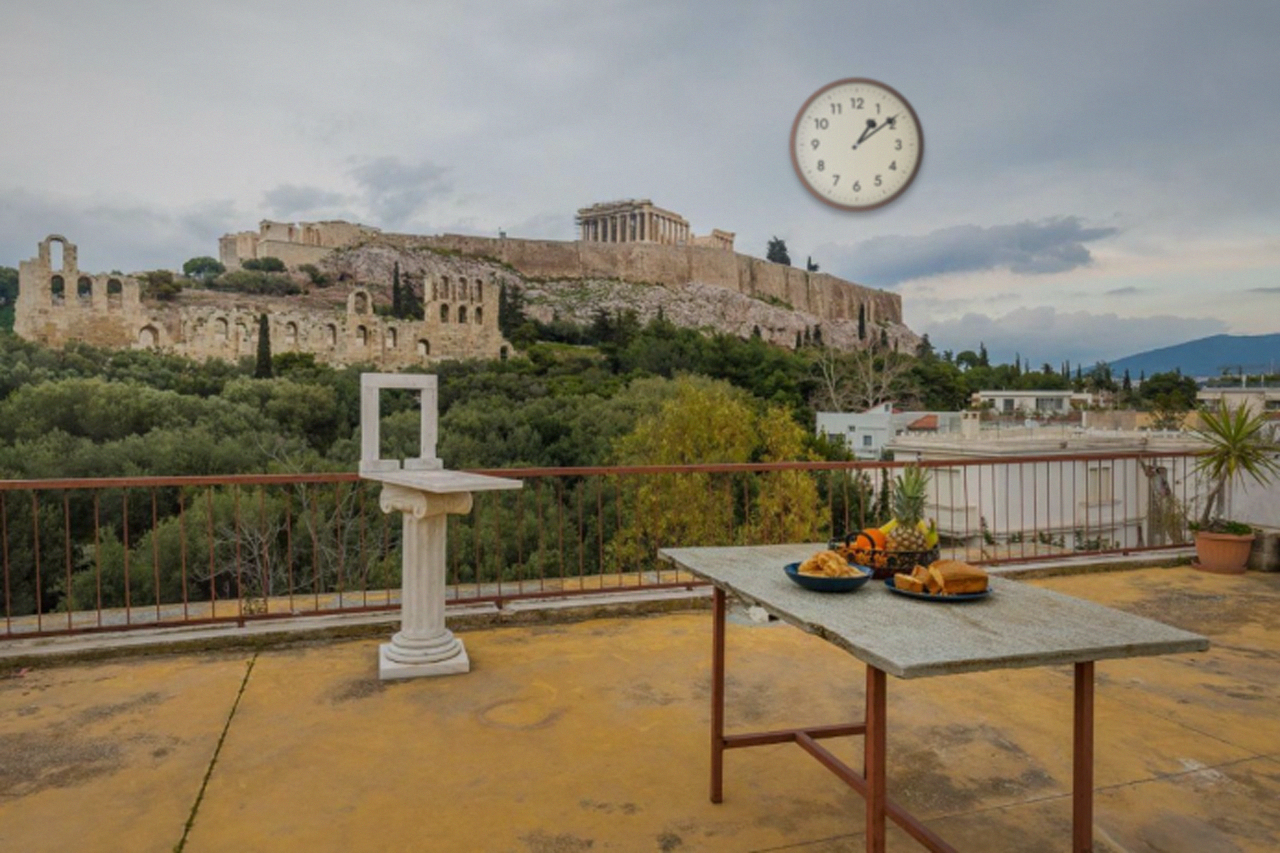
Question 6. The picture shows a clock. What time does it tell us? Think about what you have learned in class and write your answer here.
1:09
